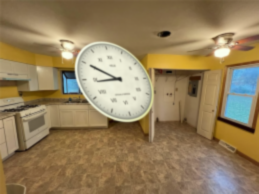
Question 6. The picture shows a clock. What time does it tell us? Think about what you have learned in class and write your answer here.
8:50
